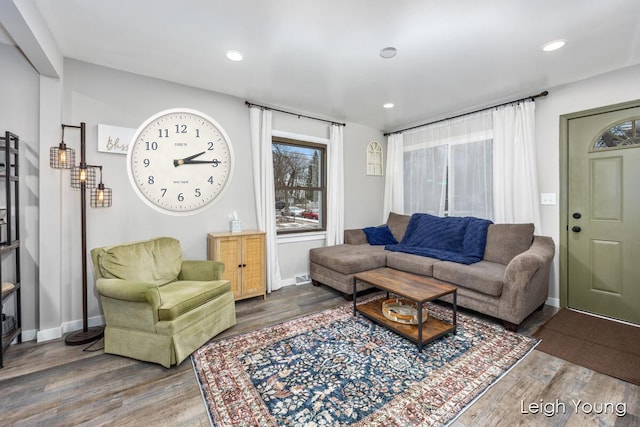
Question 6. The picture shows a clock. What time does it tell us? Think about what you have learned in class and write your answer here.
2:15
